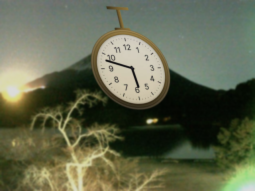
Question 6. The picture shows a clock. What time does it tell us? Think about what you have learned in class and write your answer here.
5:48
